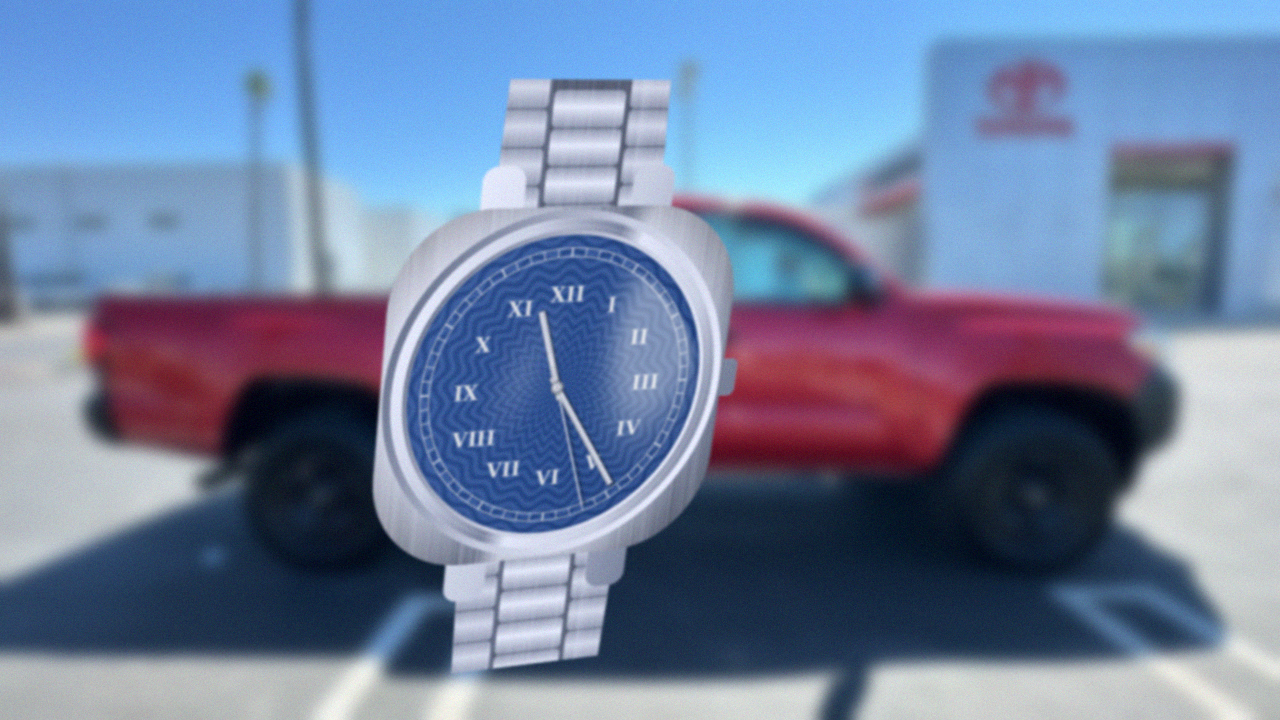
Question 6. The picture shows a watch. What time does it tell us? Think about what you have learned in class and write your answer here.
11:24:27
